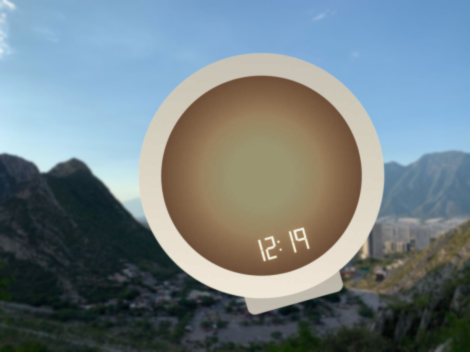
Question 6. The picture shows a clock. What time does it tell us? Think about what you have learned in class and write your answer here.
12:19
